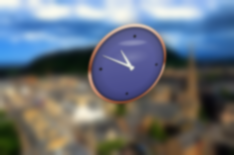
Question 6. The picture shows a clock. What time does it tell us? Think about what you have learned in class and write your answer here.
10:49
